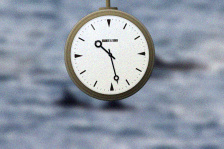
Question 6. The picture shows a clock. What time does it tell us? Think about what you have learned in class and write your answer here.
10:28
